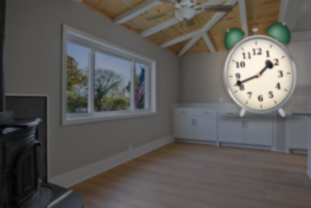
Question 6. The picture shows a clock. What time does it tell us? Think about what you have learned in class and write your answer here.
1:42
